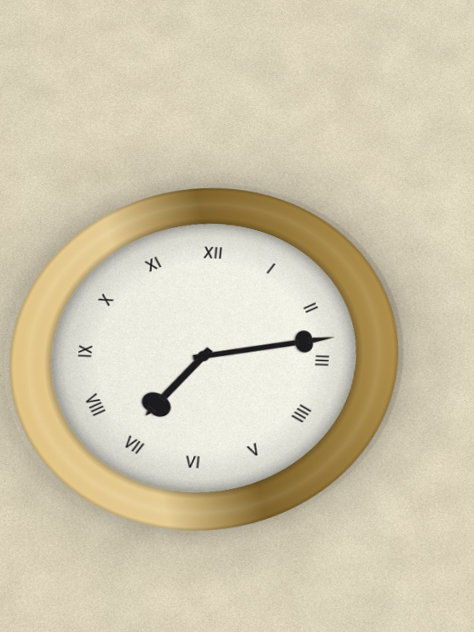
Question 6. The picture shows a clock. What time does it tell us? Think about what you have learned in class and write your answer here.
7:13
